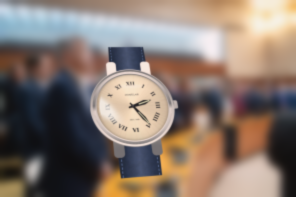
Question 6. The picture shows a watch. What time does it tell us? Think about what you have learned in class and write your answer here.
2:24
